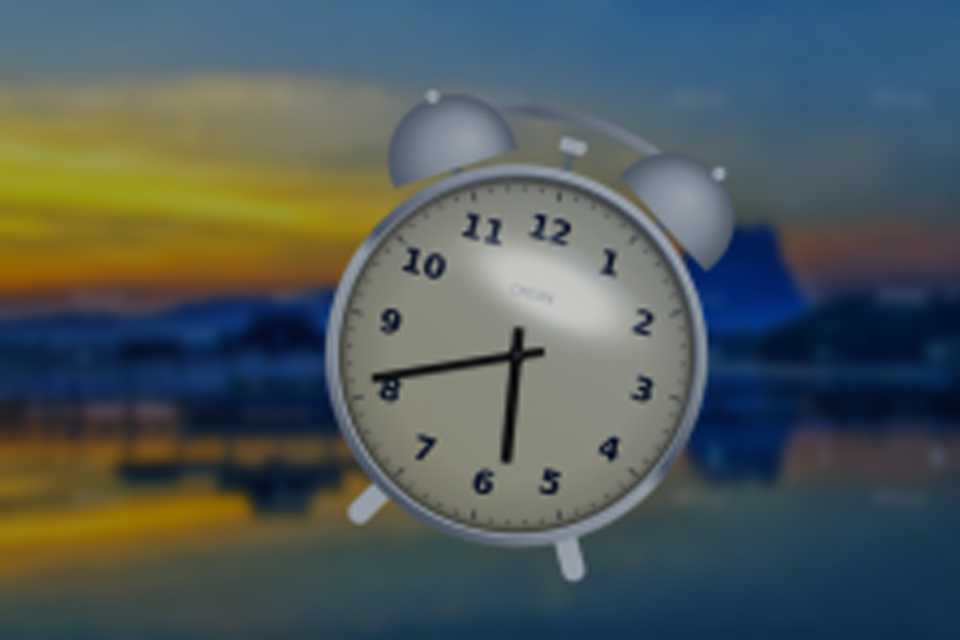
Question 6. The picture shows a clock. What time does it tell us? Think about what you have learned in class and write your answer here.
5:41
